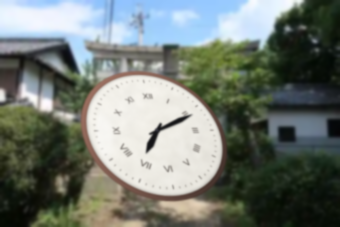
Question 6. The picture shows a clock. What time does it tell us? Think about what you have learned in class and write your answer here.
7:11
